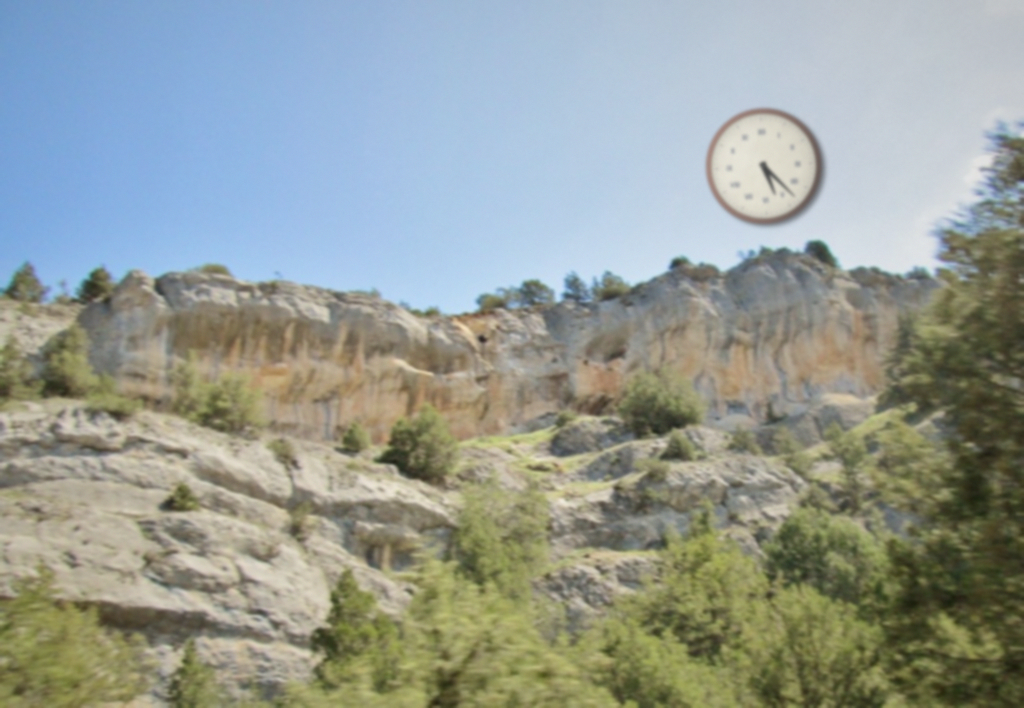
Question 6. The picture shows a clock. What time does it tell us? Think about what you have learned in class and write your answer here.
5:23
